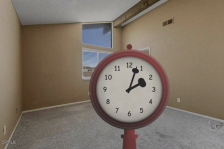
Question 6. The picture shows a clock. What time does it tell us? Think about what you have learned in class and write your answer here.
2:03
